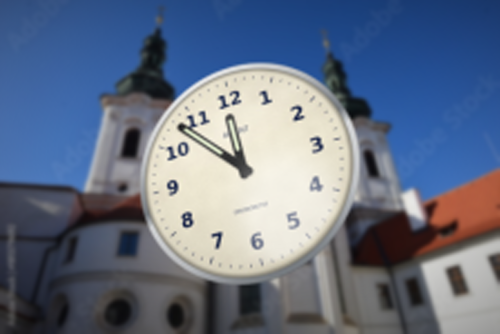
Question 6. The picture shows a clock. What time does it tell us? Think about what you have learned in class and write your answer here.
11:53
